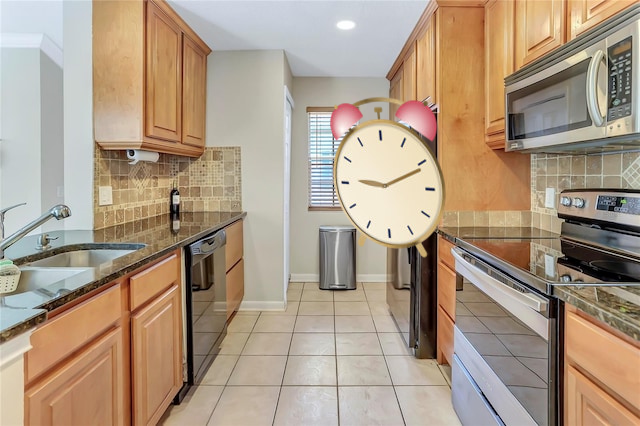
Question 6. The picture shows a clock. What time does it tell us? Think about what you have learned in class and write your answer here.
9:11
